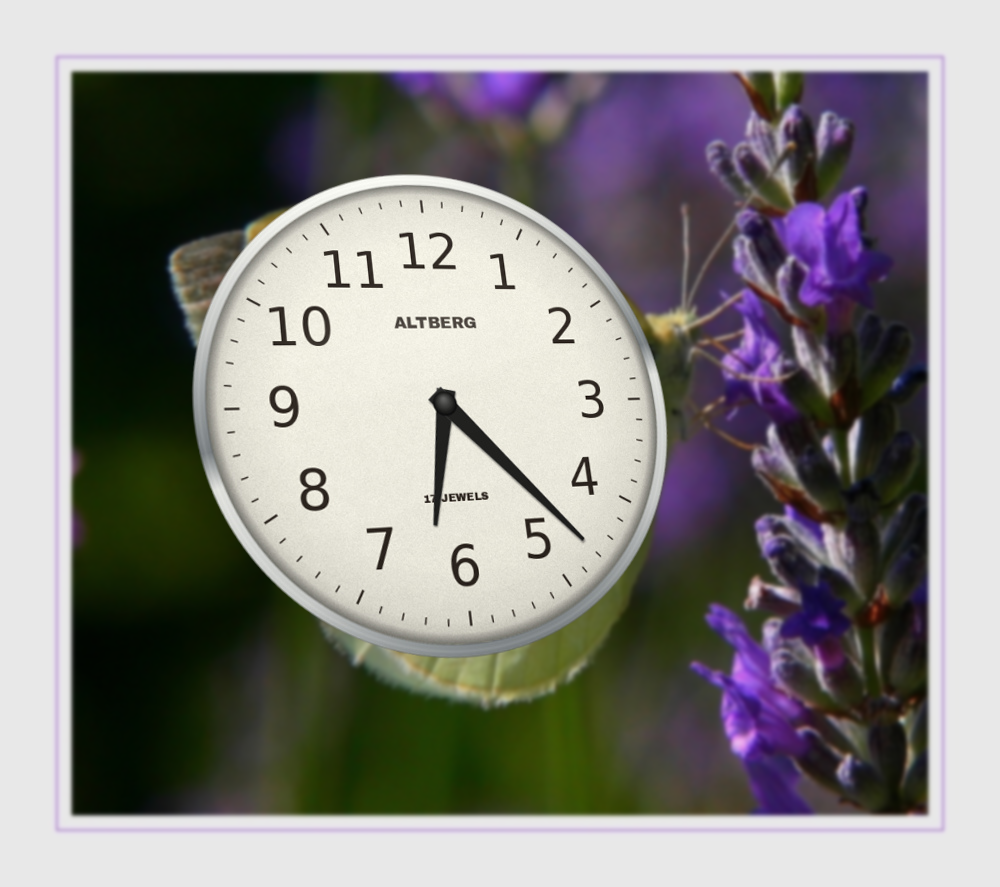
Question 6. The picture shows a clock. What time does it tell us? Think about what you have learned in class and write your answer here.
6:23
